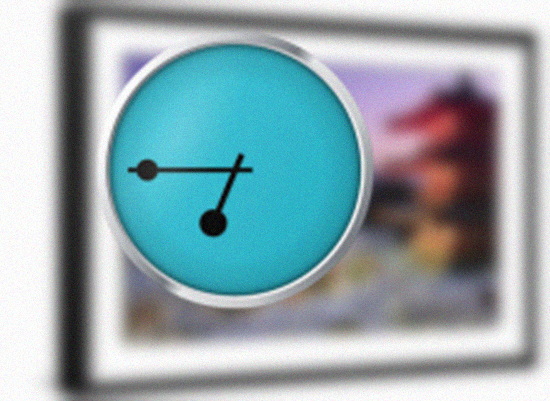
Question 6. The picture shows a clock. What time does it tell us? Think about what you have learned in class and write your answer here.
6:45
